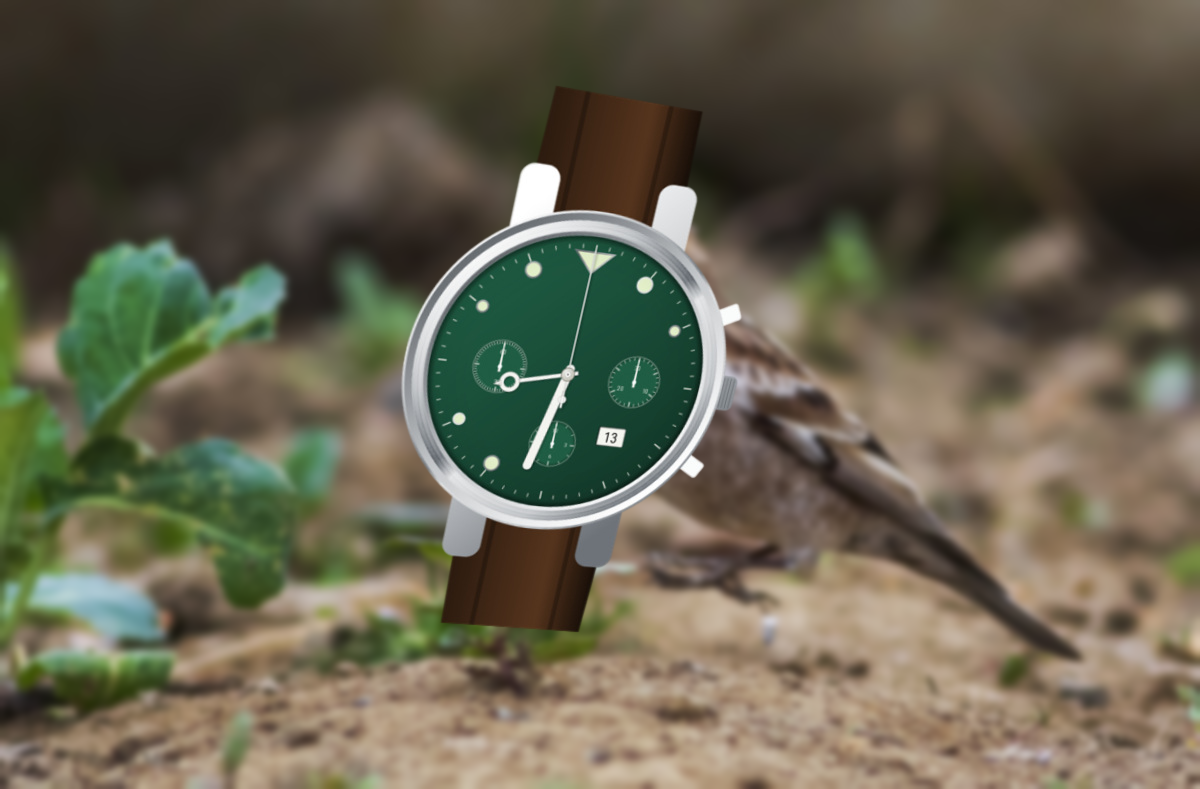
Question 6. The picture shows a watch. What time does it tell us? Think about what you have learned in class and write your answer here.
8:32
